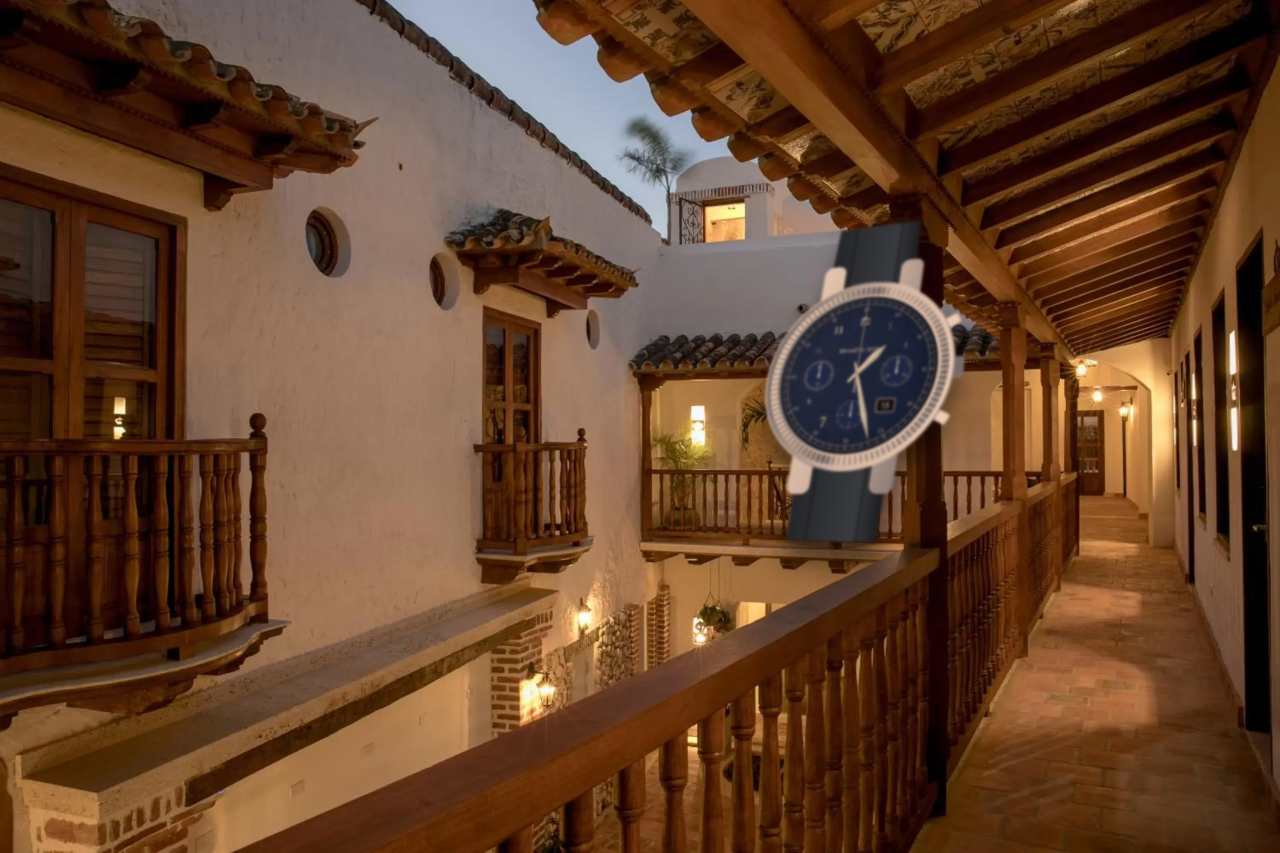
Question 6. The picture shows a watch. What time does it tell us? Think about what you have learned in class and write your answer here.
1:27
